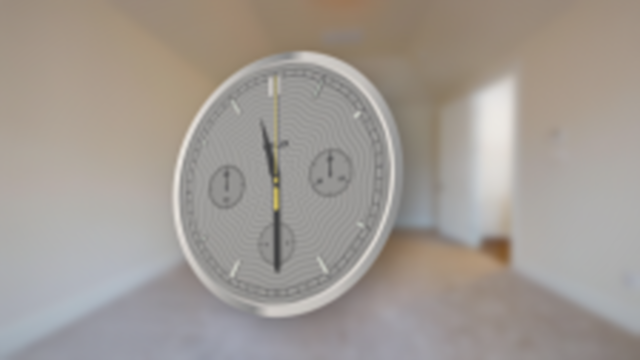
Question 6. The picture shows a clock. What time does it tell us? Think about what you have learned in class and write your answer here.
11:30
